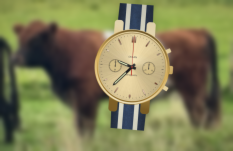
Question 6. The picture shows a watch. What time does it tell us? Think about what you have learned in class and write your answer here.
9:37
